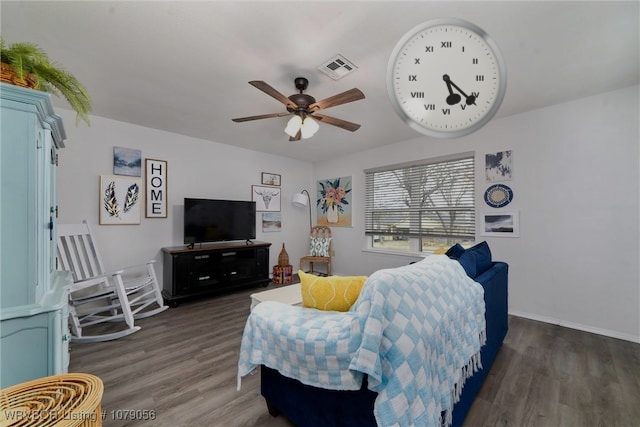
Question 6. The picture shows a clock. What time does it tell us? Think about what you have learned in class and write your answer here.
5:22
